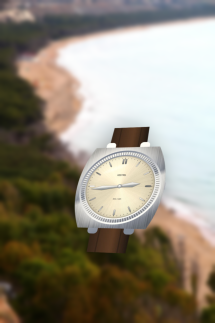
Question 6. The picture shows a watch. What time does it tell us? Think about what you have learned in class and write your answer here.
2:44
